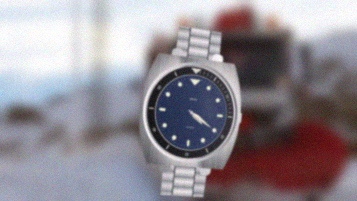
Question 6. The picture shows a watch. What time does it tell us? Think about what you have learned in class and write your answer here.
4:20
